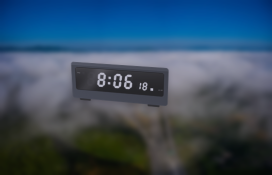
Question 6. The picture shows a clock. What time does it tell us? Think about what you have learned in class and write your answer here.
8:06:18
